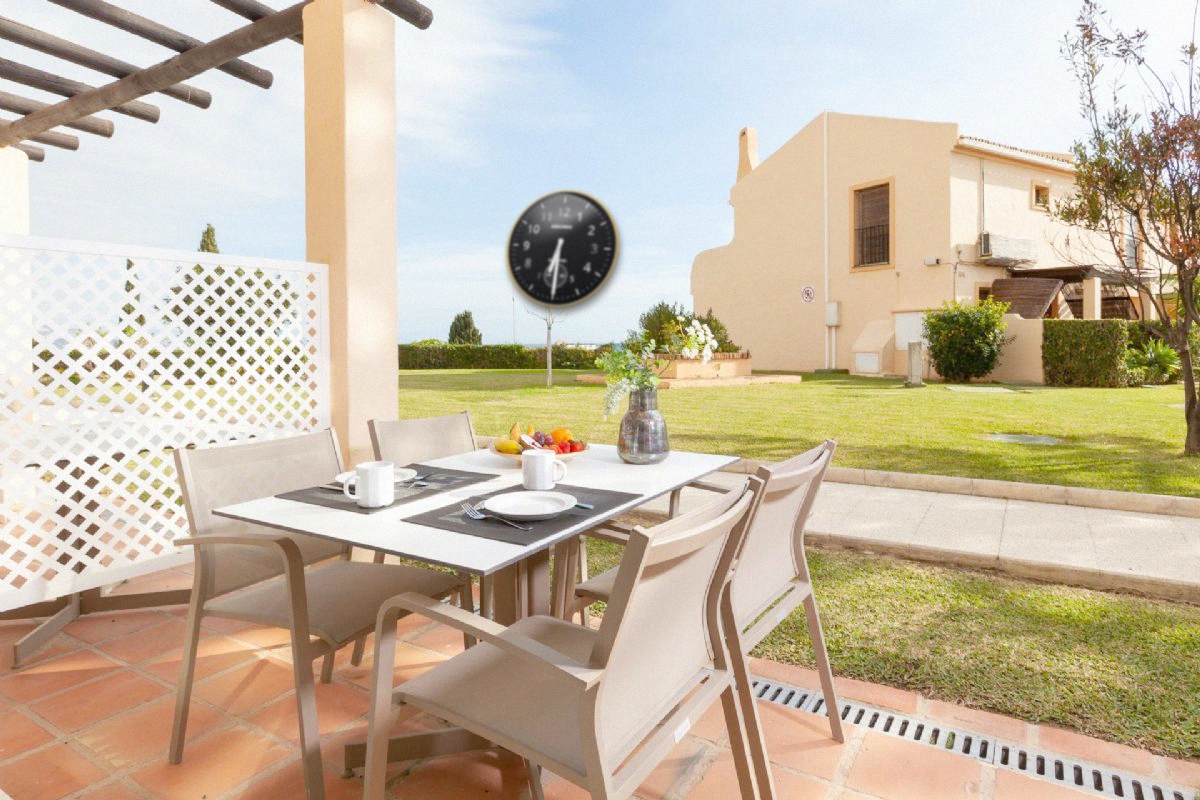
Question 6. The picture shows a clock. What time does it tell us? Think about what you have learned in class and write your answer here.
6:30
